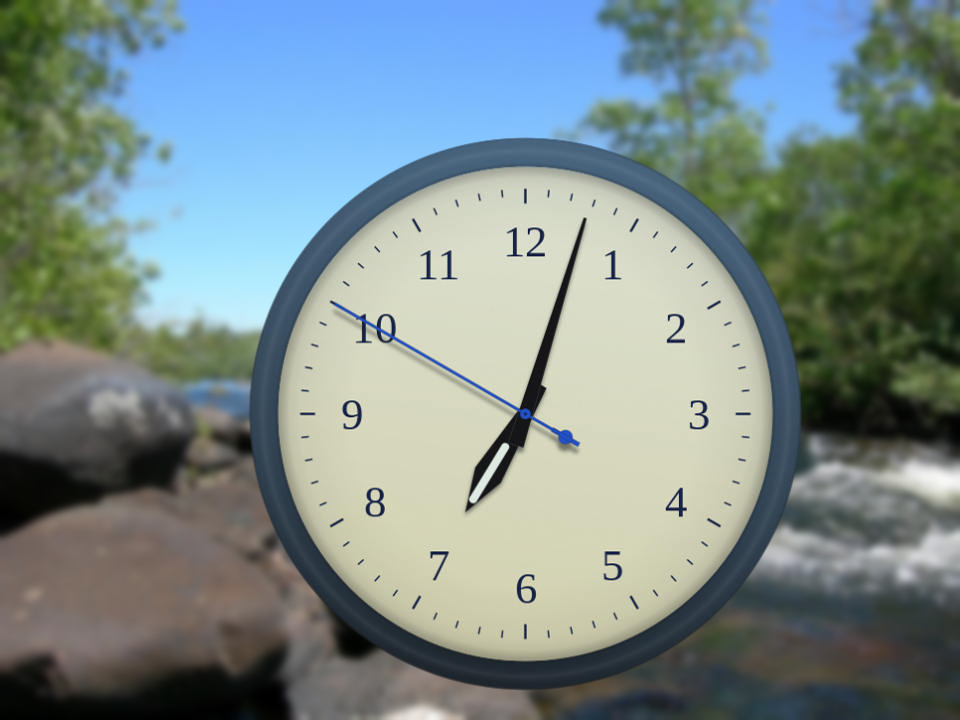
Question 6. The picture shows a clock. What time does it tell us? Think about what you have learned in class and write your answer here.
7:02:50
